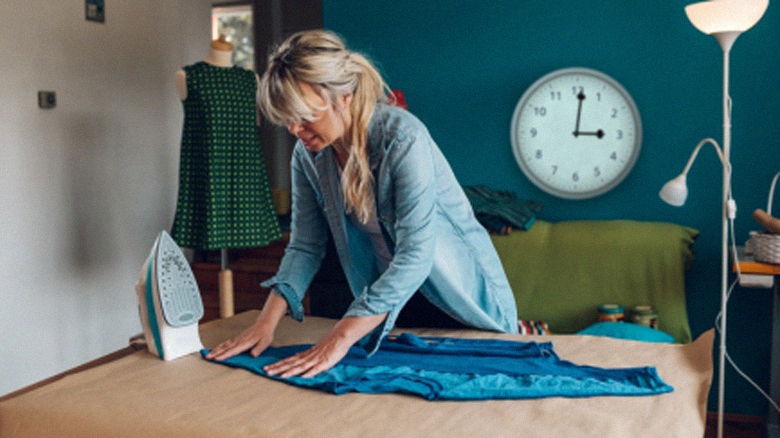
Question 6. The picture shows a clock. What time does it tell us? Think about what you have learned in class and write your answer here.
3:01
